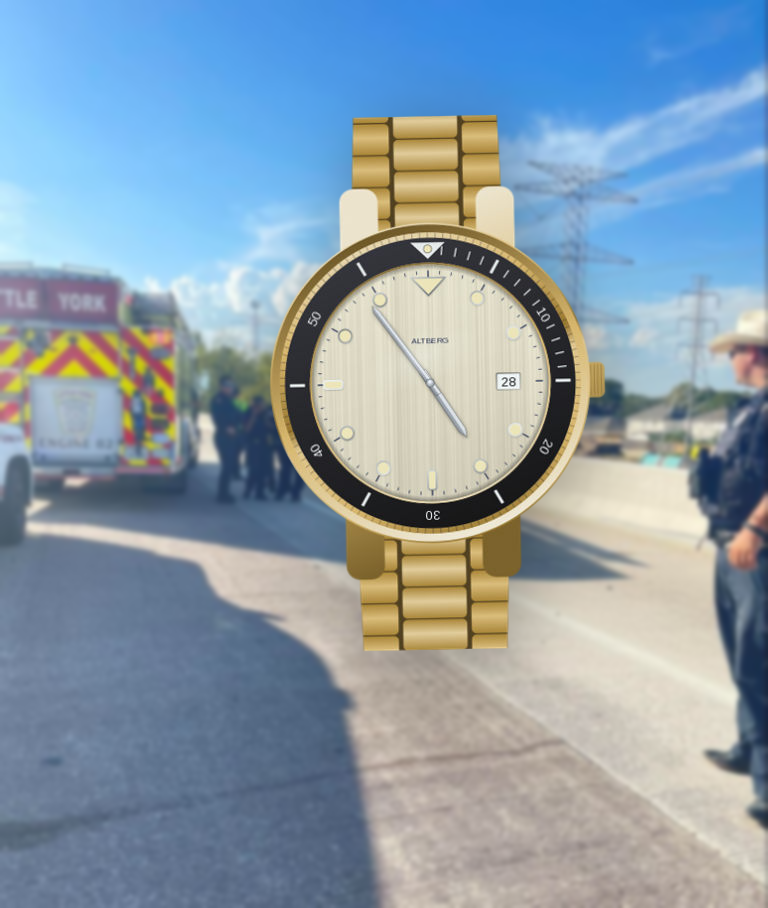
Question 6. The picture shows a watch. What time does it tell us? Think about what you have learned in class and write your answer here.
4:54
